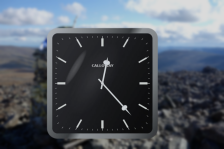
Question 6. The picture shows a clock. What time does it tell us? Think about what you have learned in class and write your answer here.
12:23
